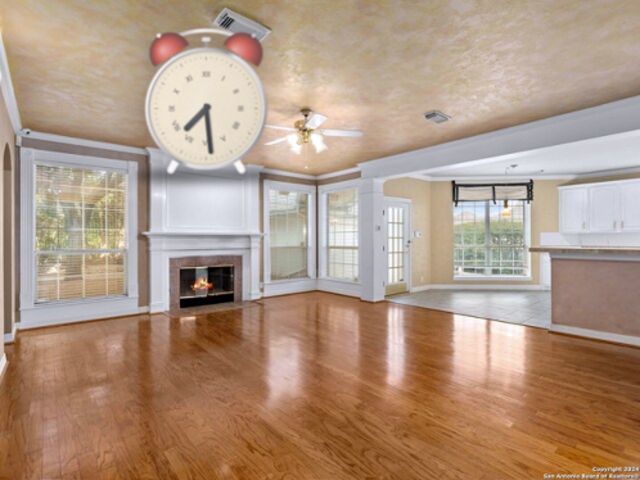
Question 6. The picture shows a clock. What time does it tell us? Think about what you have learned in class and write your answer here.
7:29
